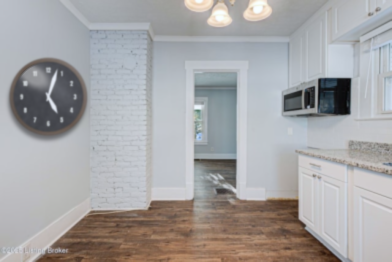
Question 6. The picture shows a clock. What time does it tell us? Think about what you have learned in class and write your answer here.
5:03
